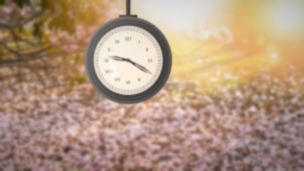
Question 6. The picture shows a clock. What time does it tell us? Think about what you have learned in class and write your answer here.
9:20
